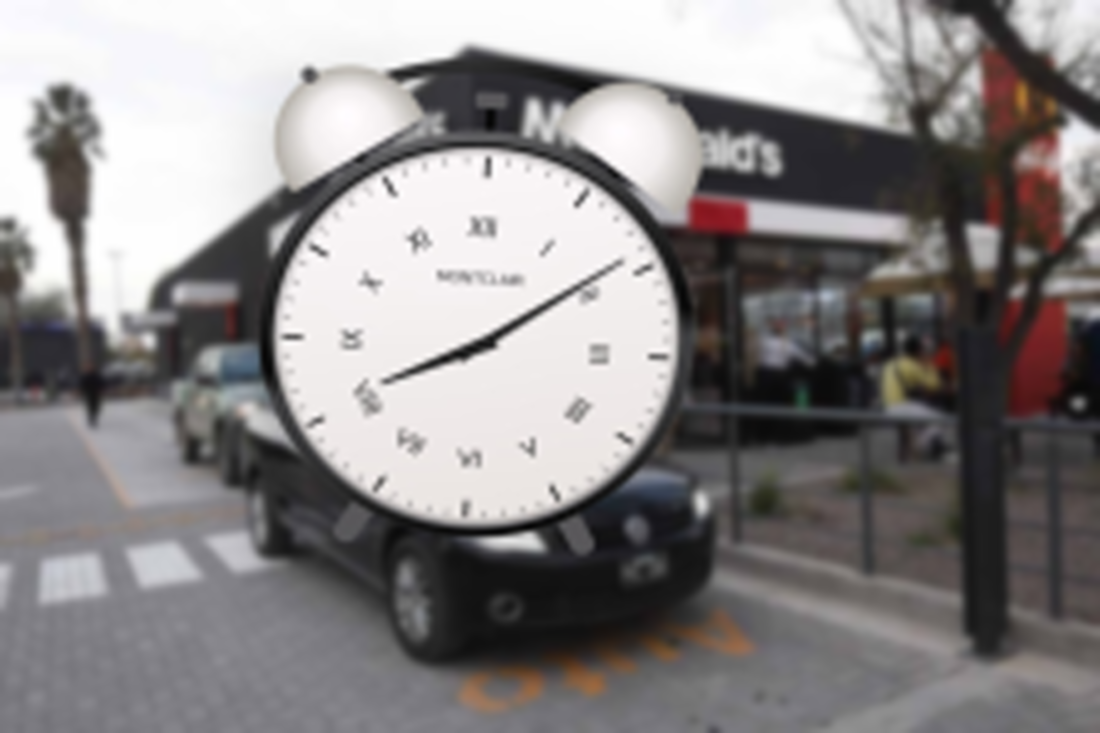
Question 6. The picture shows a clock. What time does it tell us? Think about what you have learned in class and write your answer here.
8:09
